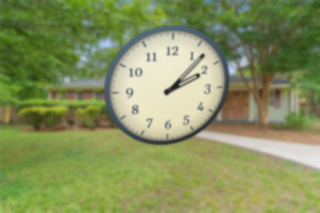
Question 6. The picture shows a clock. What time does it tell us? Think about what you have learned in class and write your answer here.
2:07
